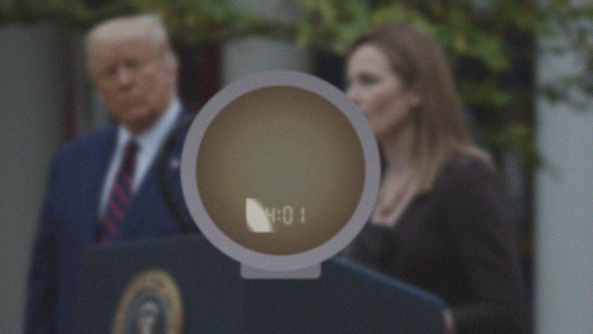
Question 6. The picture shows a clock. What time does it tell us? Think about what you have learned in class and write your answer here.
4:01
